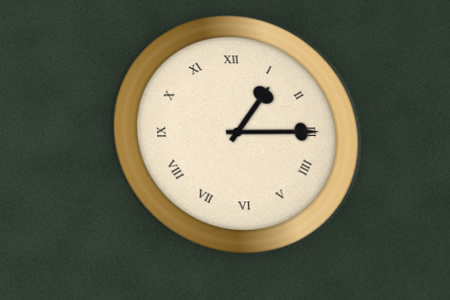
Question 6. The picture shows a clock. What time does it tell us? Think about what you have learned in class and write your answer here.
1:15
